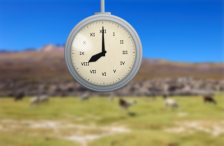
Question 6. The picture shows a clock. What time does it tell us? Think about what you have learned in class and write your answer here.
8:00
